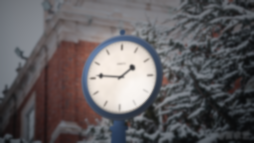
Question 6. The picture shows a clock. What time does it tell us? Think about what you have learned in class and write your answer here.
1:46
